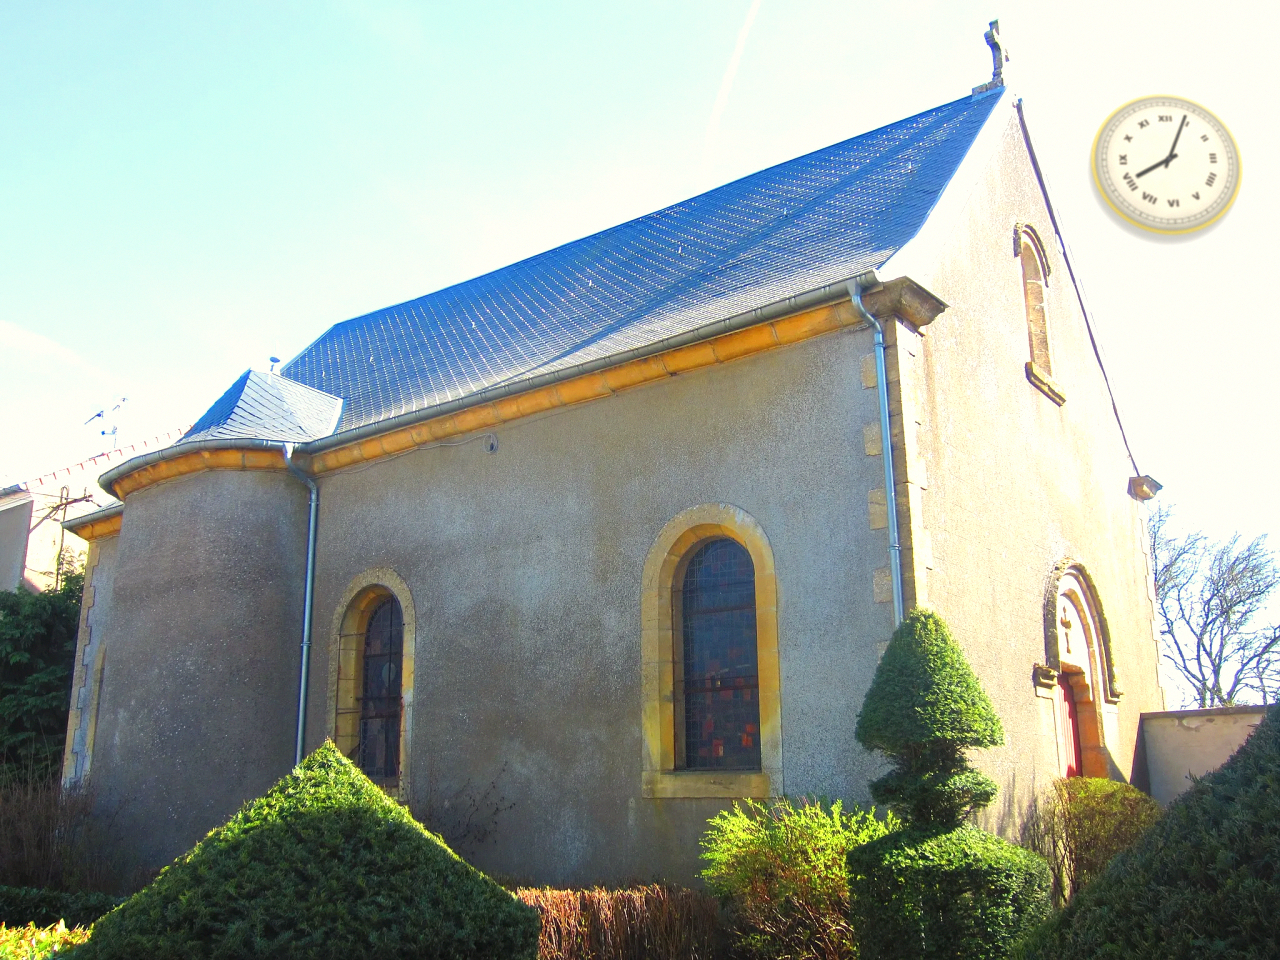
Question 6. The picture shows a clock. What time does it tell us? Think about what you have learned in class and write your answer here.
8:04
